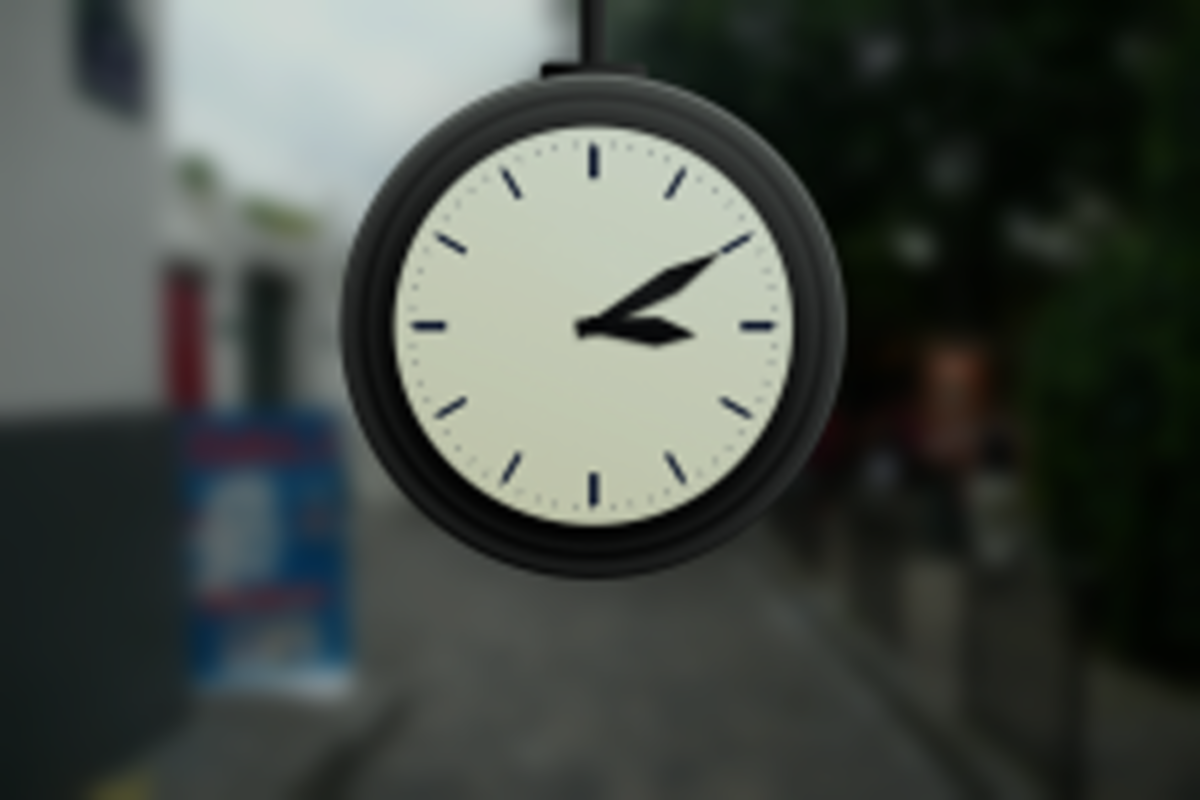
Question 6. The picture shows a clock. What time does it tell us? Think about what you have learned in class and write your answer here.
3:10
